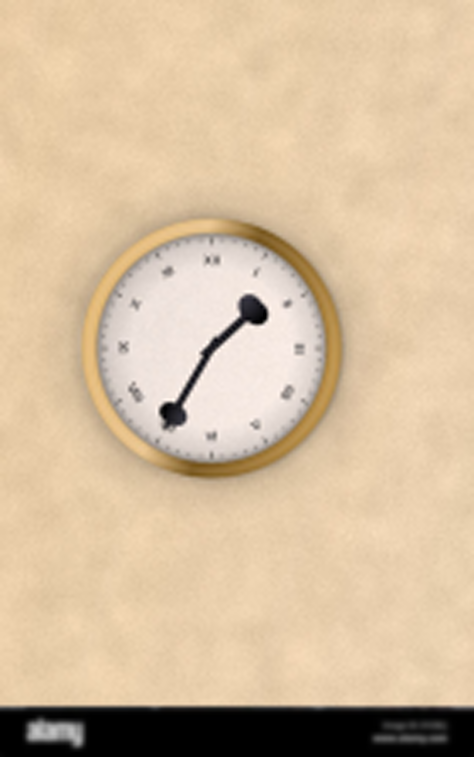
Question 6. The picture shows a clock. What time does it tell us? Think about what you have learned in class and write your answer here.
1:35
